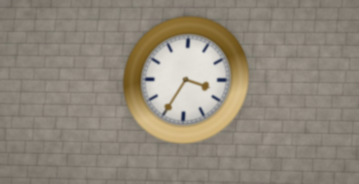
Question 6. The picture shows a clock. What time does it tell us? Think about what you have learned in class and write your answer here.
3:35
